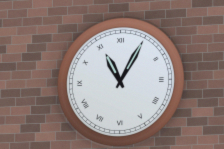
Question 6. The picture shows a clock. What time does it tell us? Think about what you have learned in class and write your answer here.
11:05
